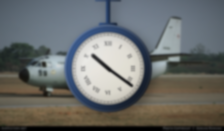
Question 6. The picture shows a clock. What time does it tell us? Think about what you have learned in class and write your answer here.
10:21
